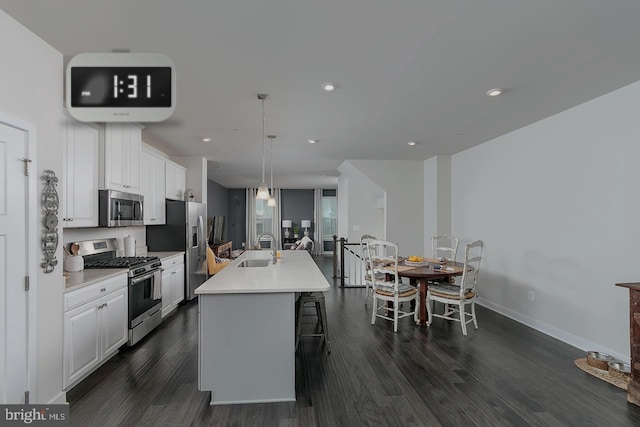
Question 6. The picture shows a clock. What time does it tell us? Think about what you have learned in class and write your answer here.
1:31
